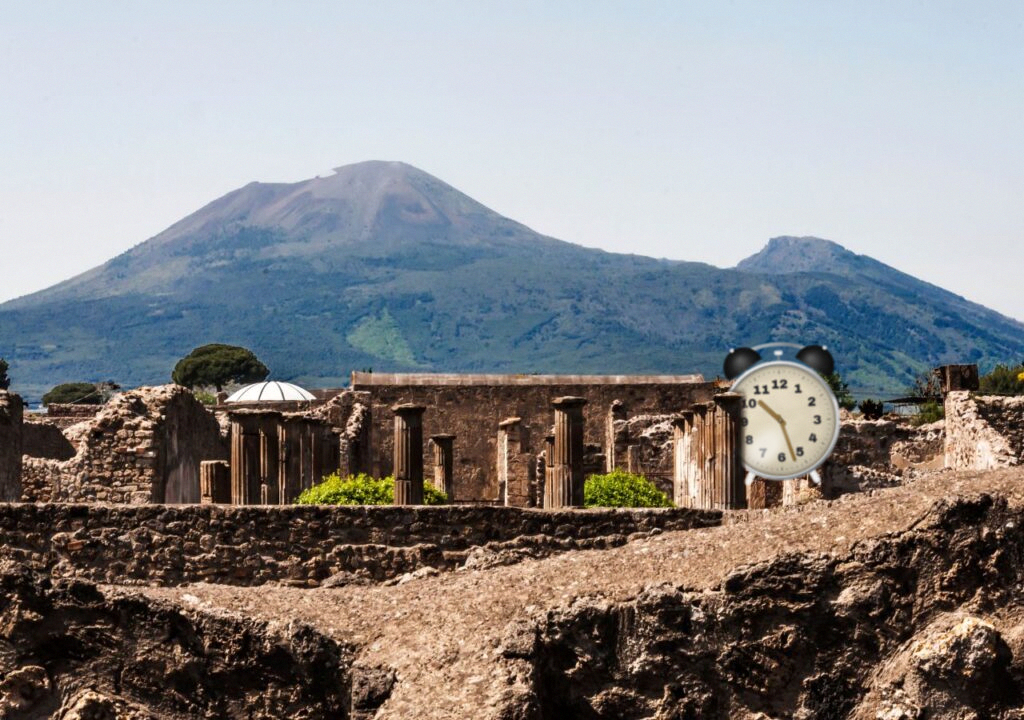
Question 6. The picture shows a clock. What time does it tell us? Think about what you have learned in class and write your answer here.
10:27
